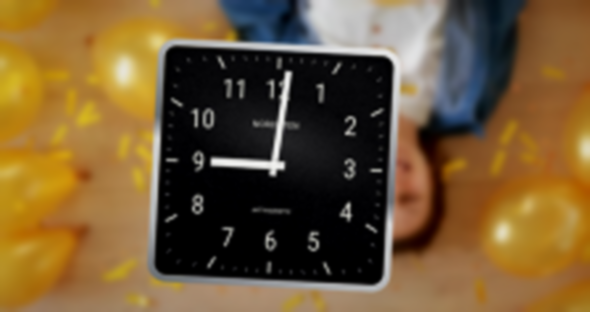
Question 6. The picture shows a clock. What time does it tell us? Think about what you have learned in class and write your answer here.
9:01
